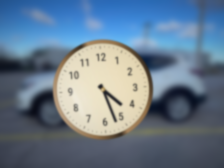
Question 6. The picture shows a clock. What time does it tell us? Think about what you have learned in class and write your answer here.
4:27
